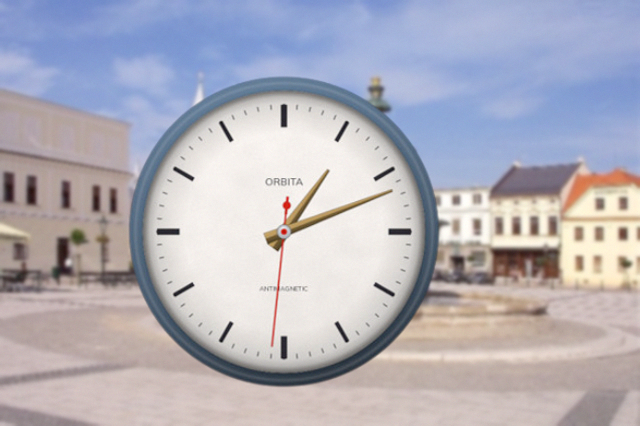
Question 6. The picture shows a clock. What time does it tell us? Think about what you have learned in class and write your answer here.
1:11:31
